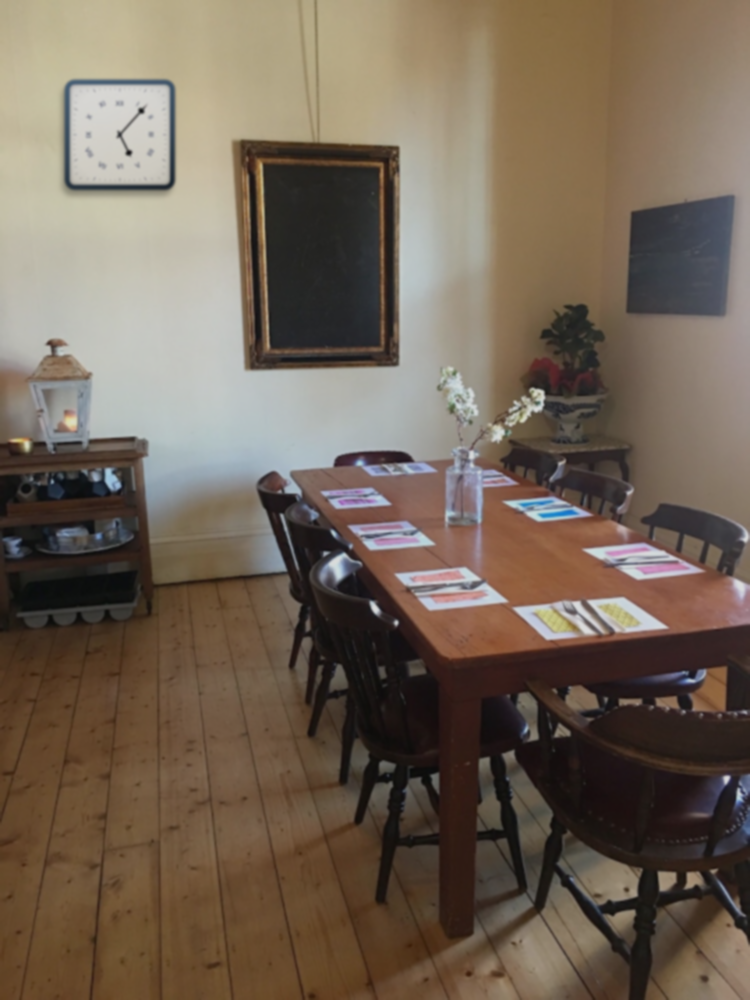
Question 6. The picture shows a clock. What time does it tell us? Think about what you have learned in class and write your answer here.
5:07
